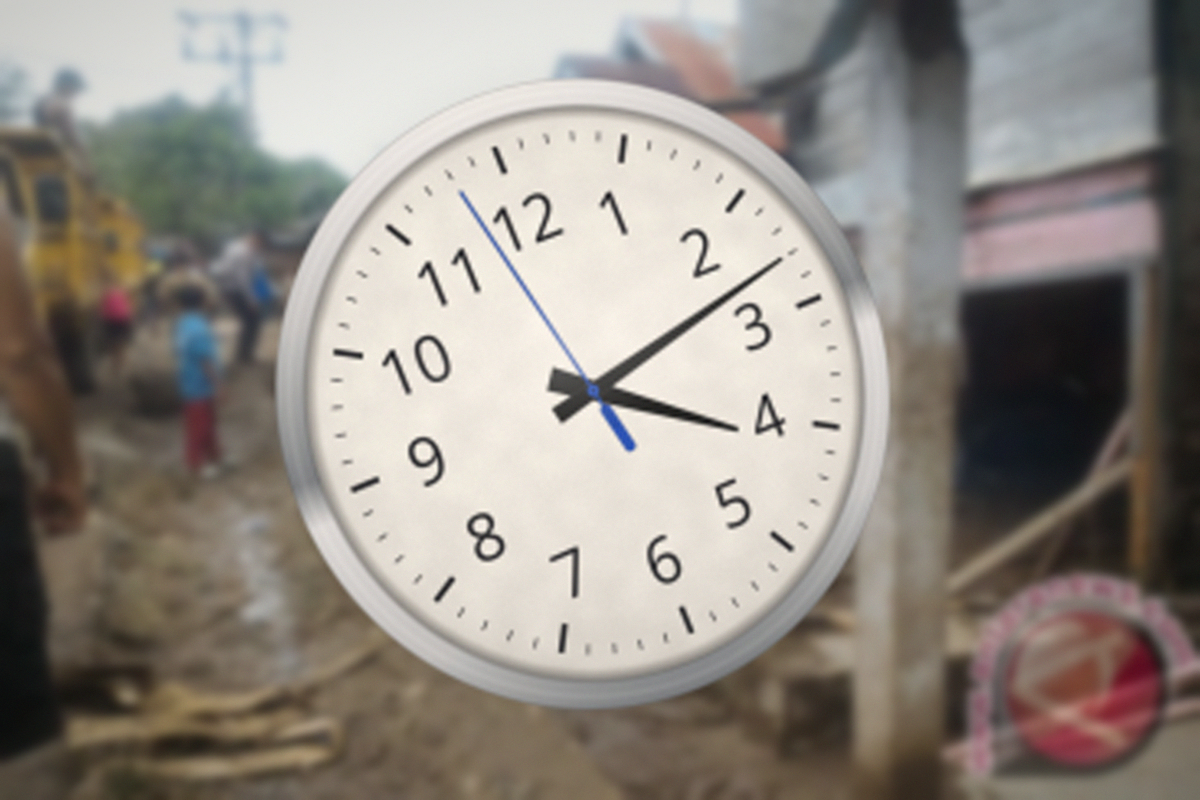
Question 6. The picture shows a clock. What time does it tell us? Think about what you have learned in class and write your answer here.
4:12:58
